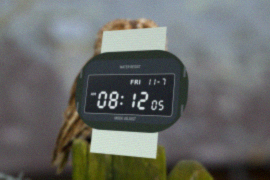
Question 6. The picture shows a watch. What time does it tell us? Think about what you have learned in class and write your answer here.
8:12
